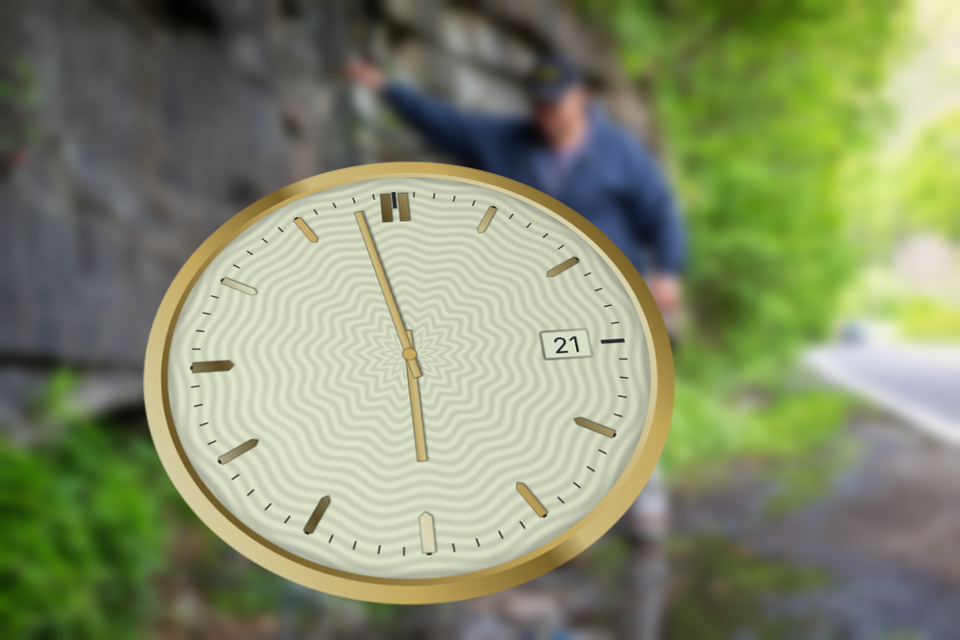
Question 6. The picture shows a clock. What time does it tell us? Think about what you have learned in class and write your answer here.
5:58
